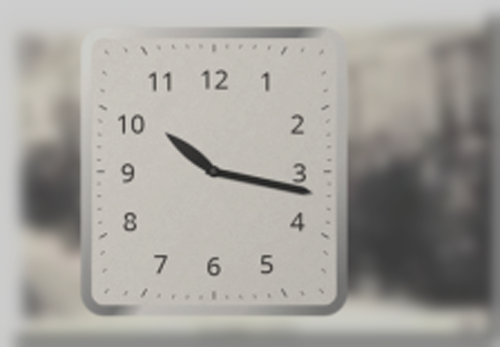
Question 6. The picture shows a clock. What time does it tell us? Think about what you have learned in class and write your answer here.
10:17
